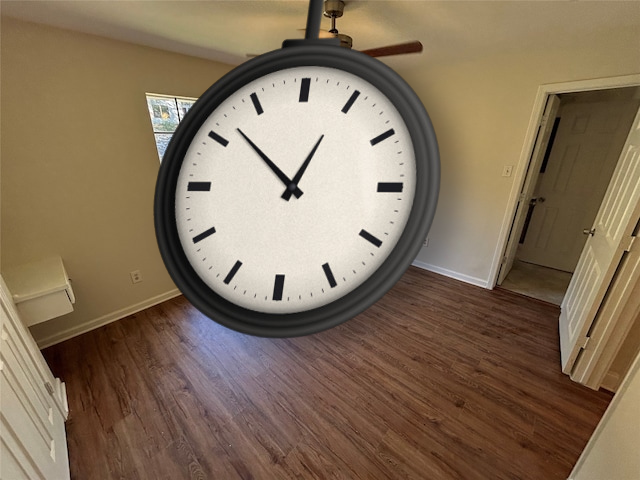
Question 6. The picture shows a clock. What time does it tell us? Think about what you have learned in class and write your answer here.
12:52
